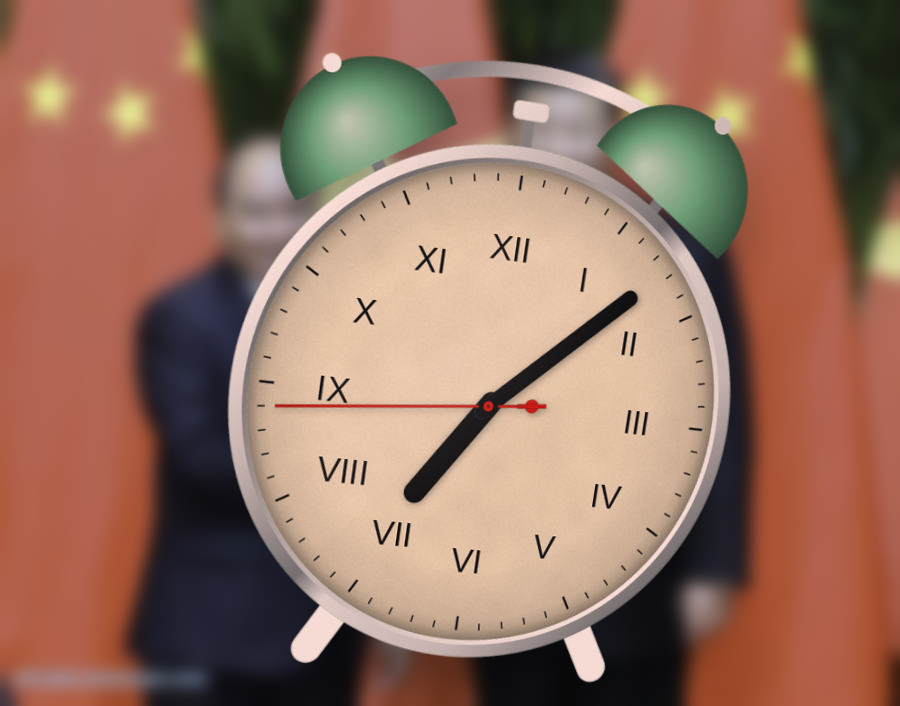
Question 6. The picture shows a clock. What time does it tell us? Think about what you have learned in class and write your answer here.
7:07:44
